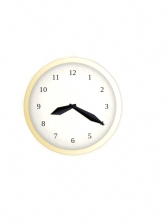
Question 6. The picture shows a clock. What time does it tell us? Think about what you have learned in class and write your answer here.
8:20
